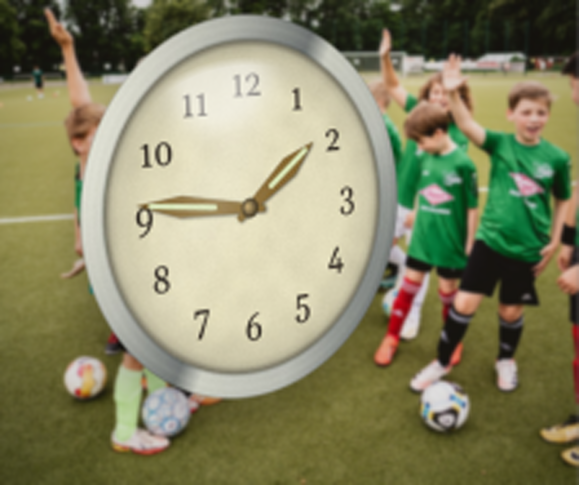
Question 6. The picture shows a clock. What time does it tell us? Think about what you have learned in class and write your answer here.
1:46
